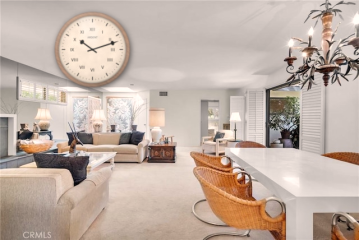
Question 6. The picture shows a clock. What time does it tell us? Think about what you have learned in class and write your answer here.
10:12
